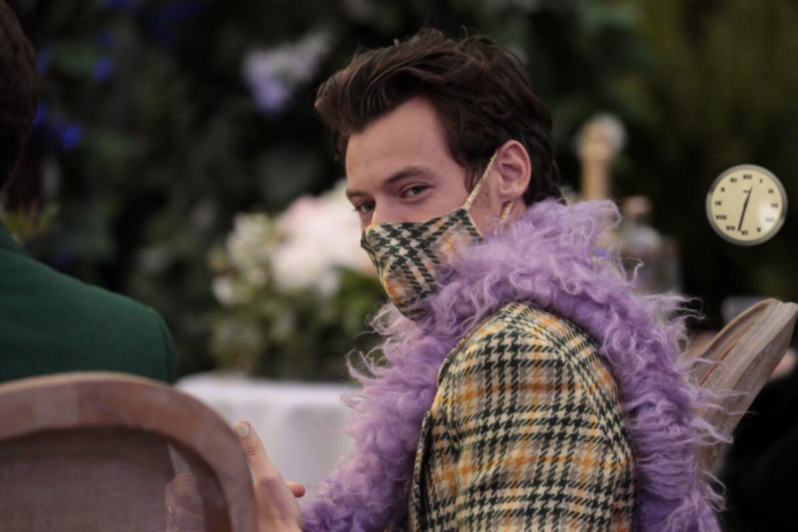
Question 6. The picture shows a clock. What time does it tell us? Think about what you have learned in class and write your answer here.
12:32
